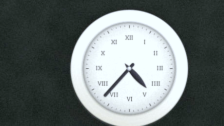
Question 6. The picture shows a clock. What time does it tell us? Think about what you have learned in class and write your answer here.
4:37
